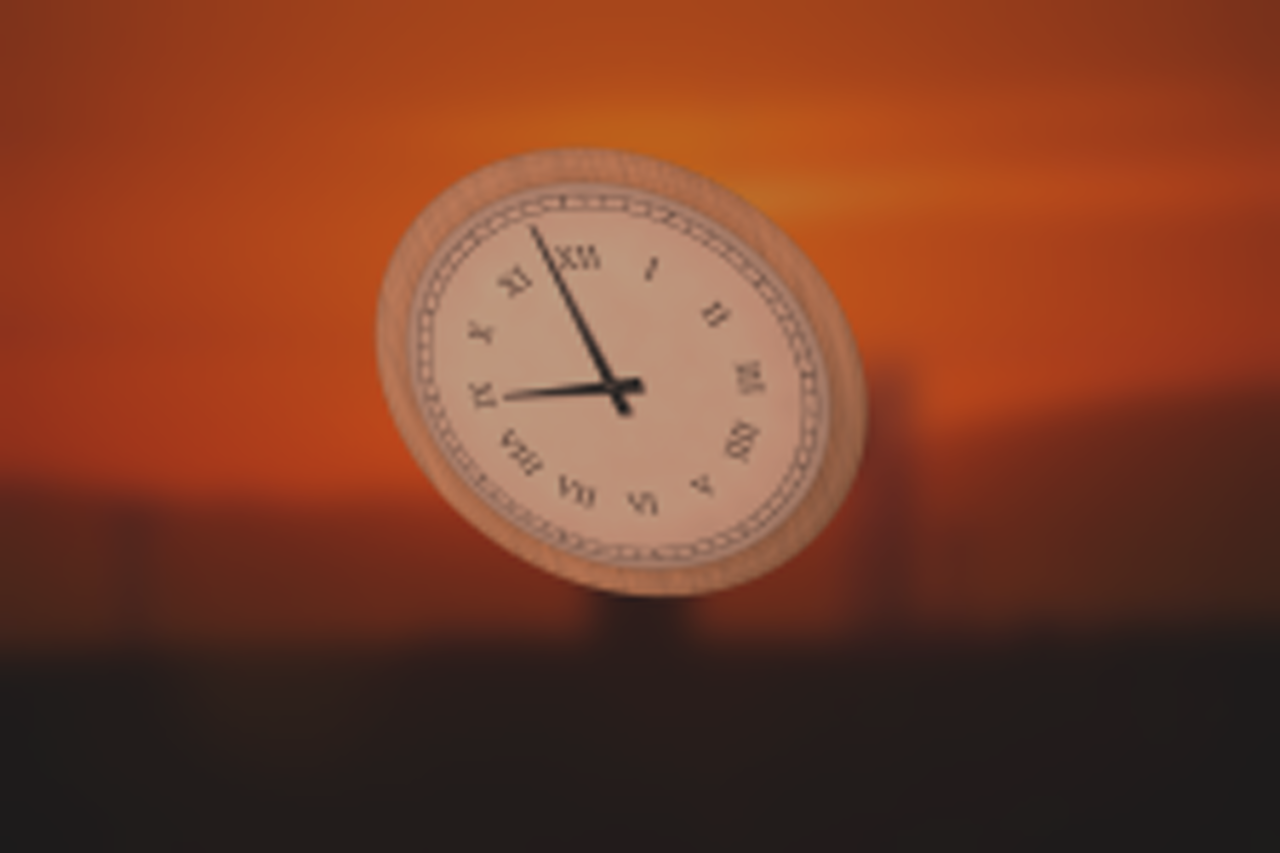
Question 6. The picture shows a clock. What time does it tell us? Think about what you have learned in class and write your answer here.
8:58
